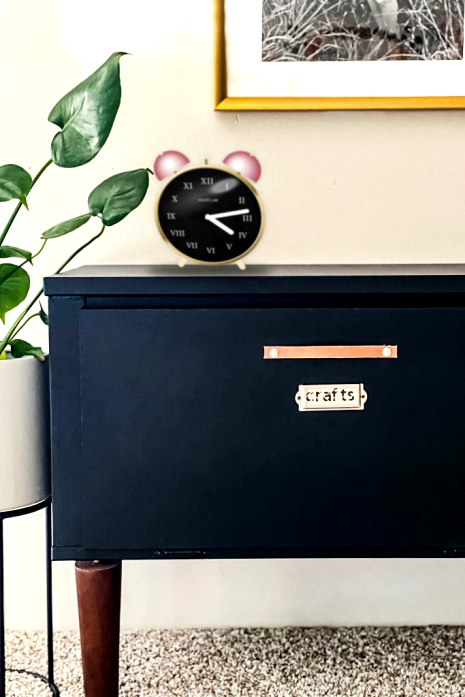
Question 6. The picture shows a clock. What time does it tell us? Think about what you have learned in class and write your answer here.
4:13
